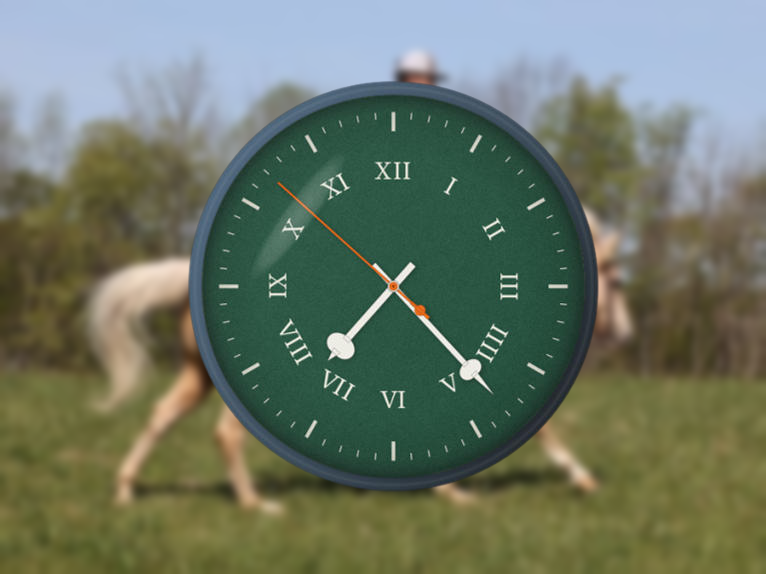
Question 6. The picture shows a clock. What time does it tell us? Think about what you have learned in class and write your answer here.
7:22:52
